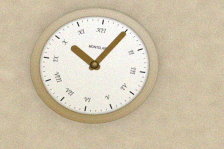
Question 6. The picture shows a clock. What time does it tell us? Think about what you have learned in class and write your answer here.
10:05
